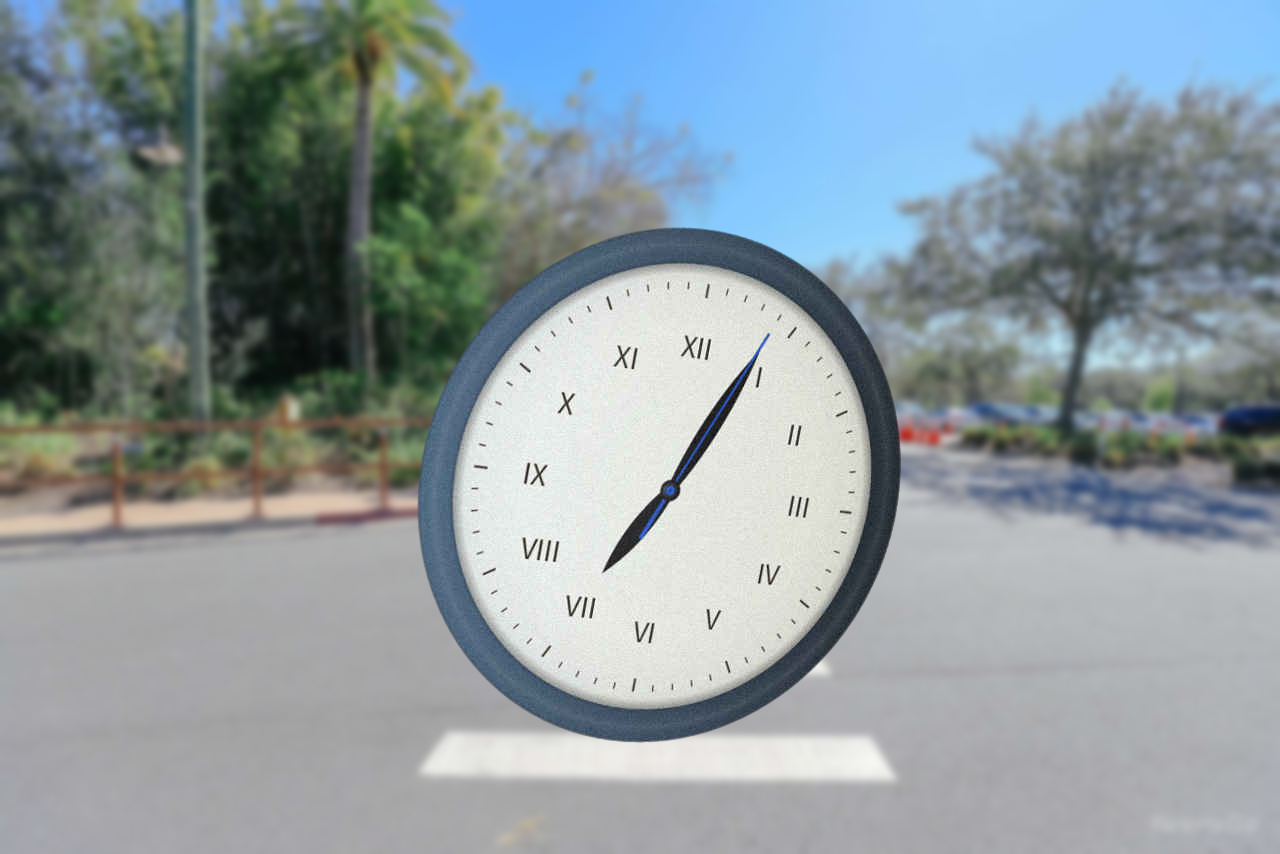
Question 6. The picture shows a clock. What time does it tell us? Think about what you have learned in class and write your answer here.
7:04:04
